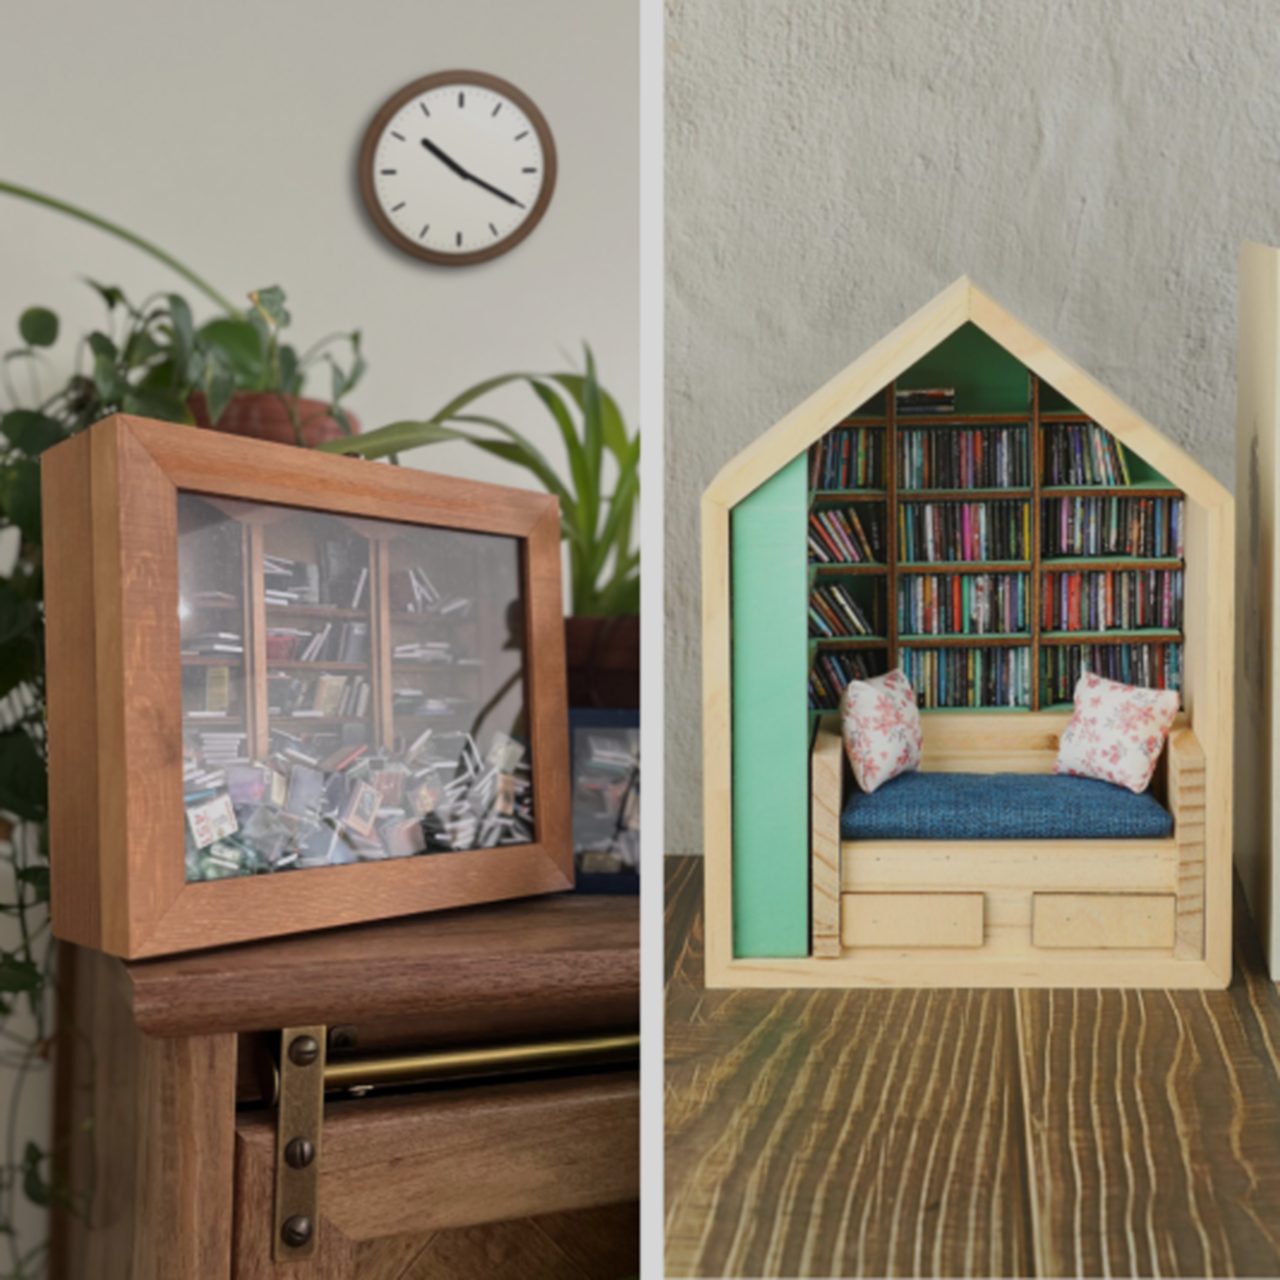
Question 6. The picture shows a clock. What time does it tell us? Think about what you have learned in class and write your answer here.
10:20
